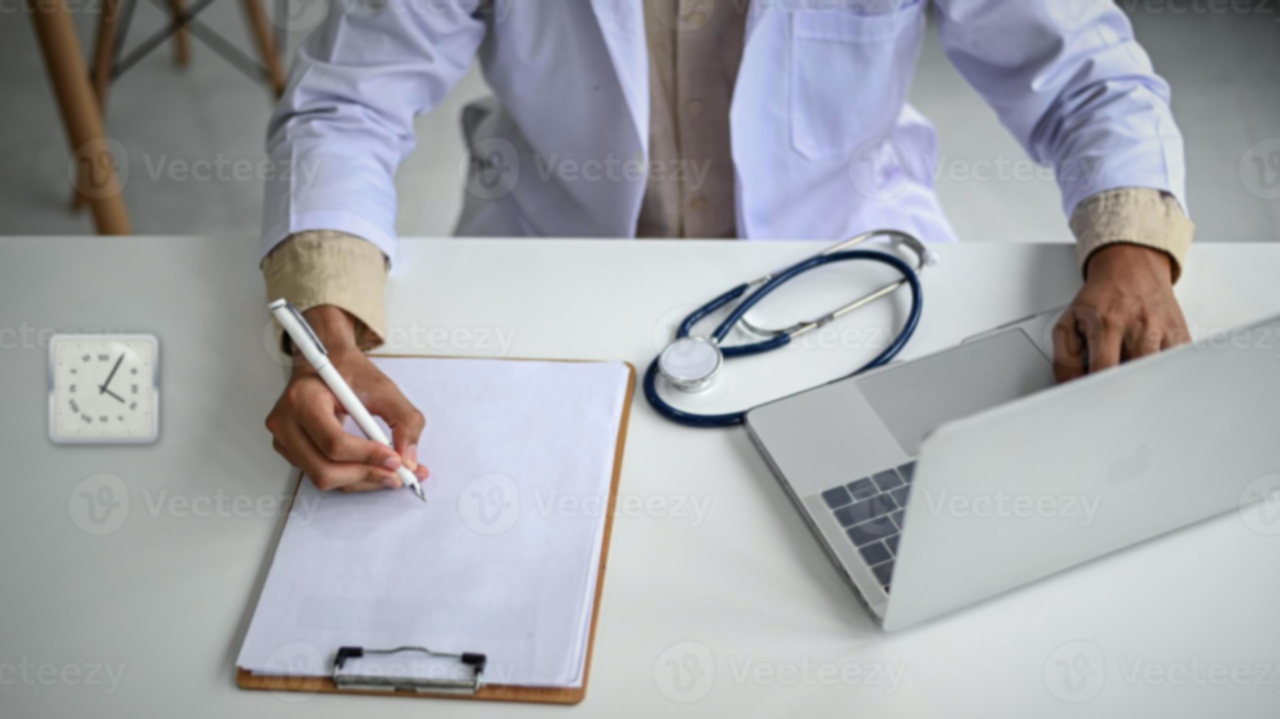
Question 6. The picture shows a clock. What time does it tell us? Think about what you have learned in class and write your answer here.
4:05
